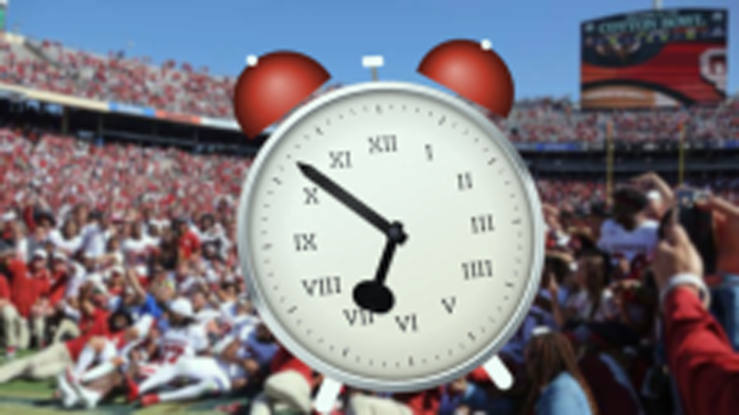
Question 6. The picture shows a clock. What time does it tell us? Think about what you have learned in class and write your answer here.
6:52
